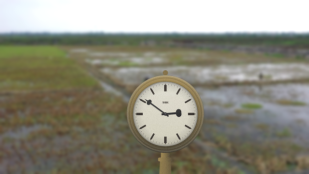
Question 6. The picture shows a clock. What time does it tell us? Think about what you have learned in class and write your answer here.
2:51
